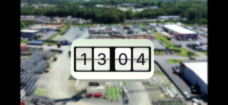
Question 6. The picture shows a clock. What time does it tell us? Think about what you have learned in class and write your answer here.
13:04
